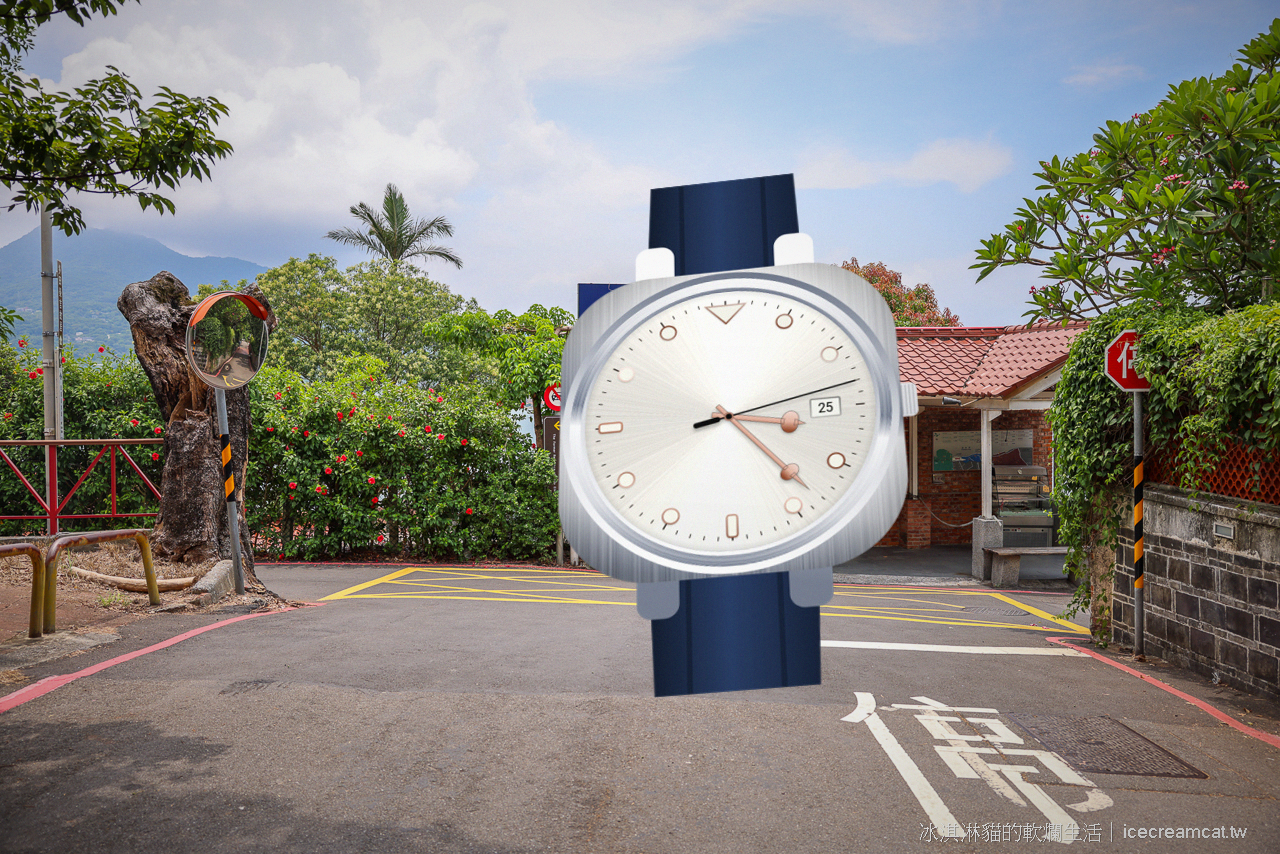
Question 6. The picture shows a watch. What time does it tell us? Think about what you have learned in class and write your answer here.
3:23:13
